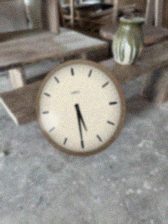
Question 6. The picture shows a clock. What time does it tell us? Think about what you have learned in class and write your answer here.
5:30
